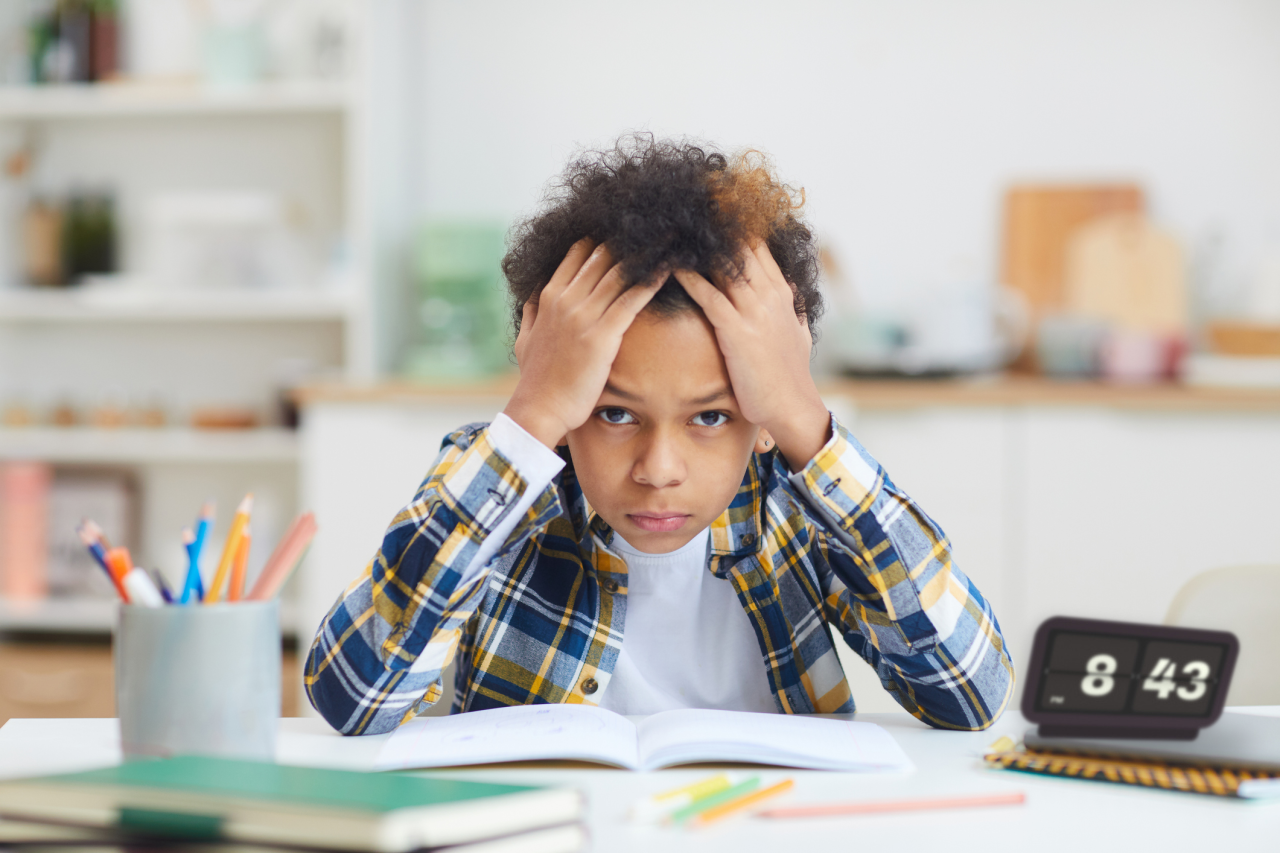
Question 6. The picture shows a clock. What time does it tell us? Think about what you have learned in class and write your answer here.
8:43
